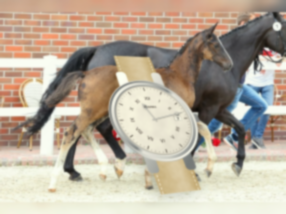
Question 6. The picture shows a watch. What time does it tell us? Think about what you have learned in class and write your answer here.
11:13
